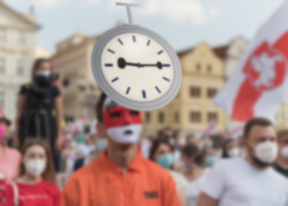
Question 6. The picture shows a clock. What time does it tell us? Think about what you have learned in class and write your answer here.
9:15
